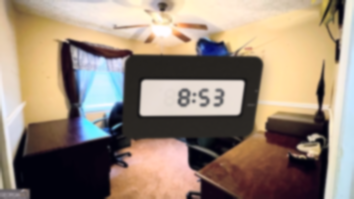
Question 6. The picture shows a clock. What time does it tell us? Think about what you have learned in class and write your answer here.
8:53
